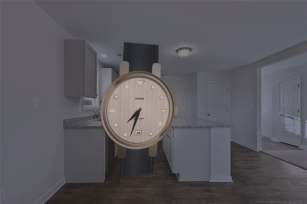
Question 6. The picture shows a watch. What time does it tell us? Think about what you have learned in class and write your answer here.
7:33
